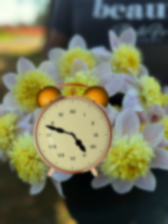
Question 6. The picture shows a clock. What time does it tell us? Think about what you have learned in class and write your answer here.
4:48
